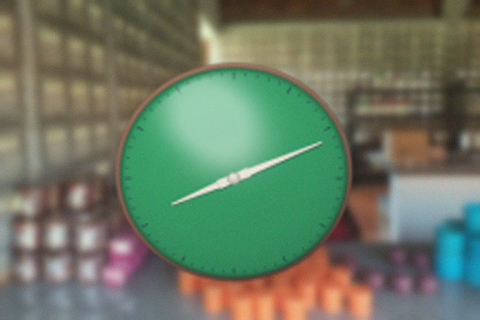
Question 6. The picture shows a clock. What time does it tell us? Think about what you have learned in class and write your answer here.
8:11
